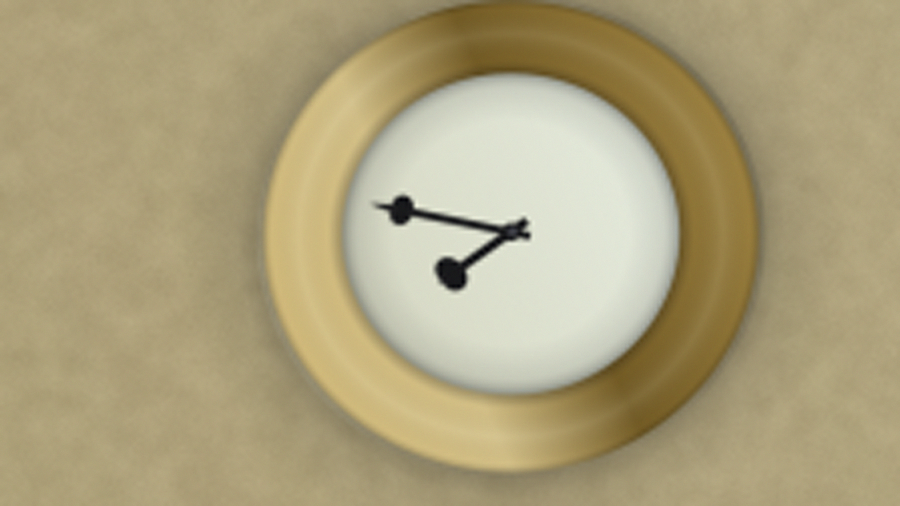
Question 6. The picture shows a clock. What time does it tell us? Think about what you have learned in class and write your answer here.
7:47
